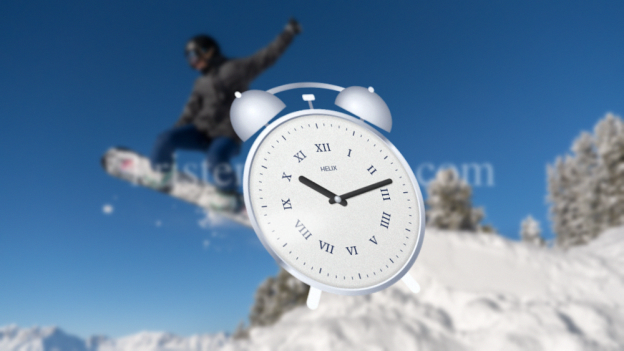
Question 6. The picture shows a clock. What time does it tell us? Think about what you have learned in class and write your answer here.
10:13
